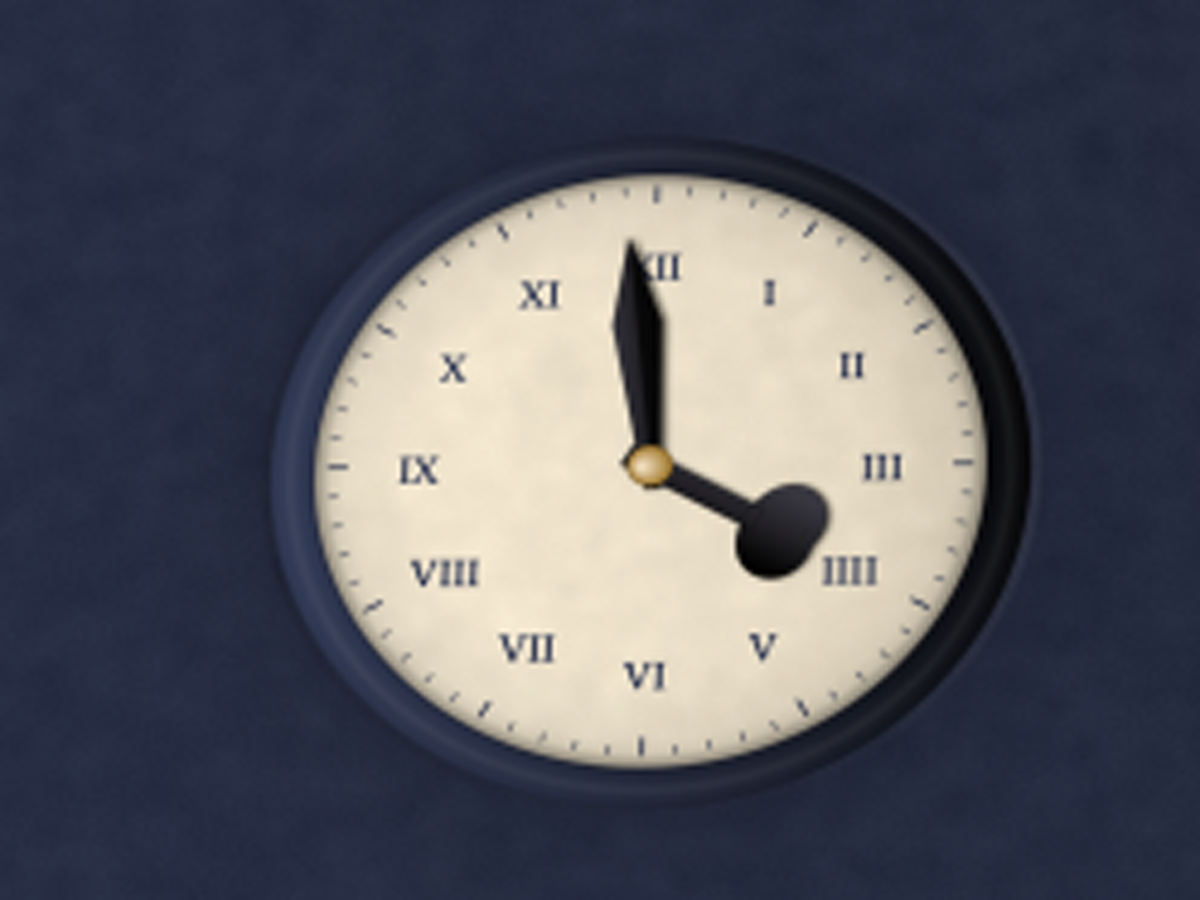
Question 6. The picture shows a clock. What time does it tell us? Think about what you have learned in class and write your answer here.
3:59
